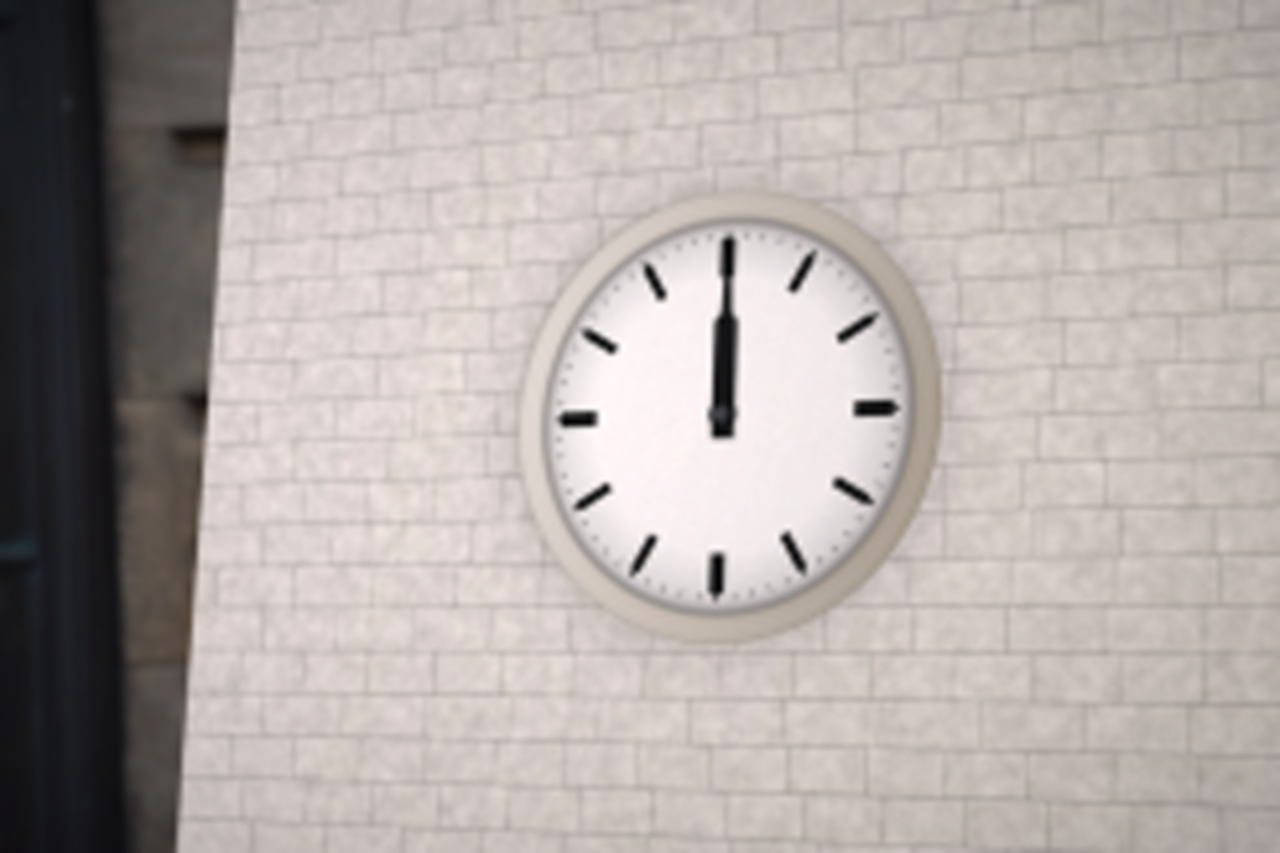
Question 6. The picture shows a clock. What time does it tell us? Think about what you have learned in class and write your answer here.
12:00
